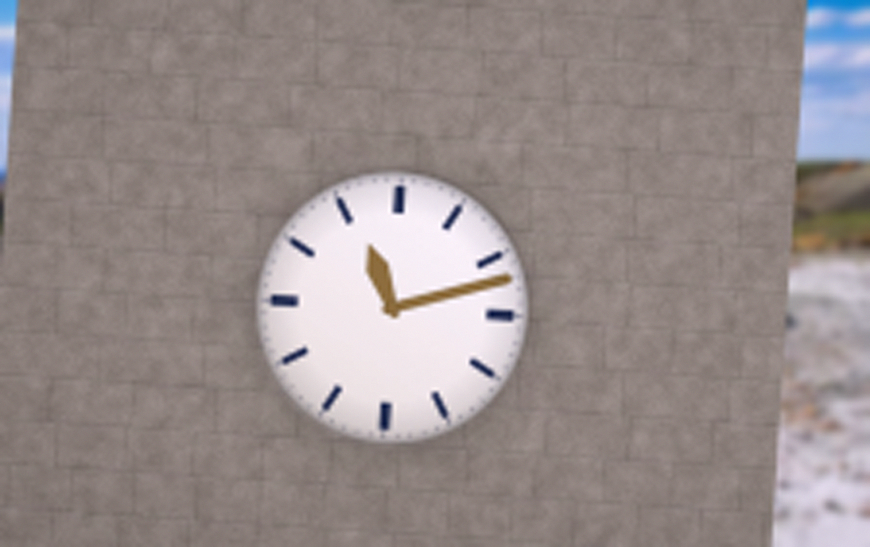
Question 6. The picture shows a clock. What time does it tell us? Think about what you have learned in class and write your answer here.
11:12
